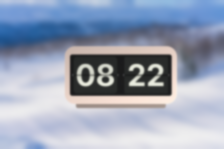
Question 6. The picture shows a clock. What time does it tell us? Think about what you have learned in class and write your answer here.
8:22
